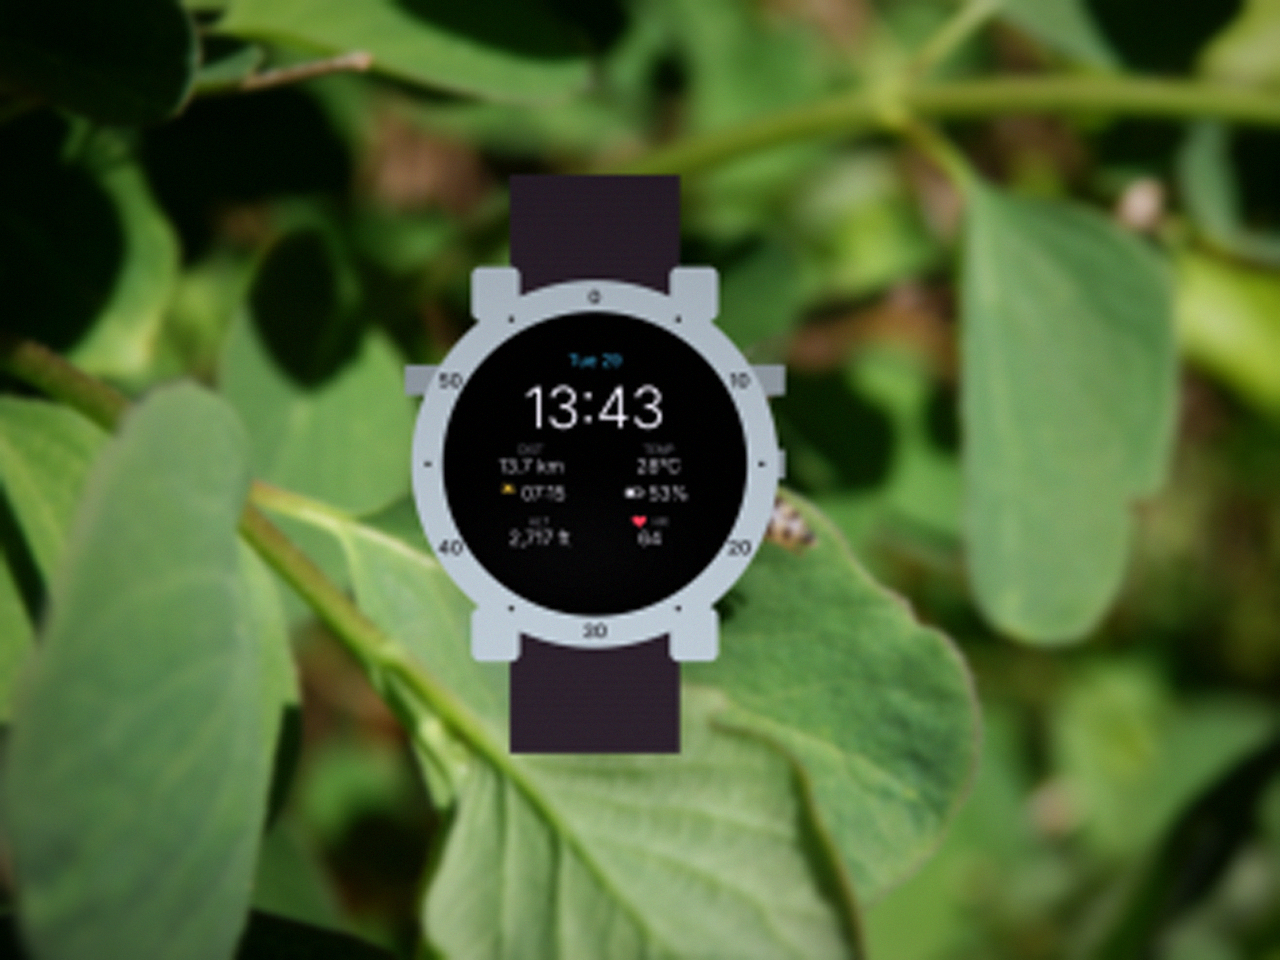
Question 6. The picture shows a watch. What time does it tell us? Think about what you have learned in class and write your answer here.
13:43
